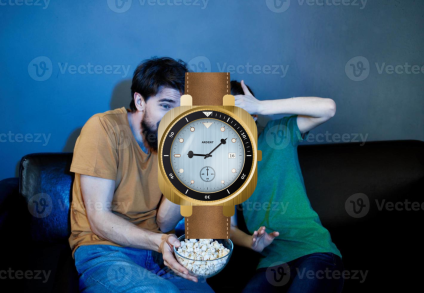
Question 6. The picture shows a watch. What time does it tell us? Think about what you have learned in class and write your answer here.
9:08
